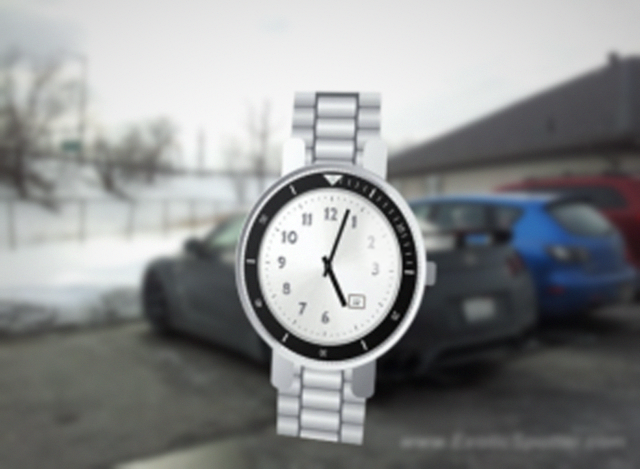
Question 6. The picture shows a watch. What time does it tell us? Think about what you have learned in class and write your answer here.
5:03
